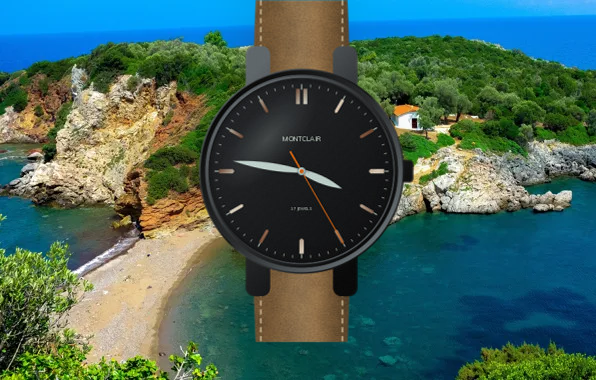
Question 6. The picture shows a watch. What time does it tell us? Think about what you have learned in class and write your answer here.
3:46:25
